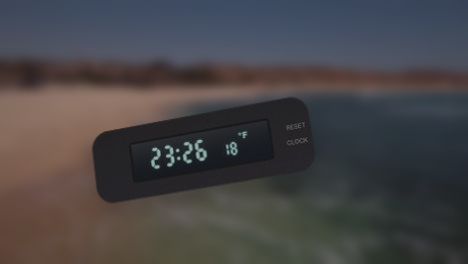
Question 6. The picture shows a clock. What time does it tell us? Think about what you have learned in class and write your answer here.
23:26
